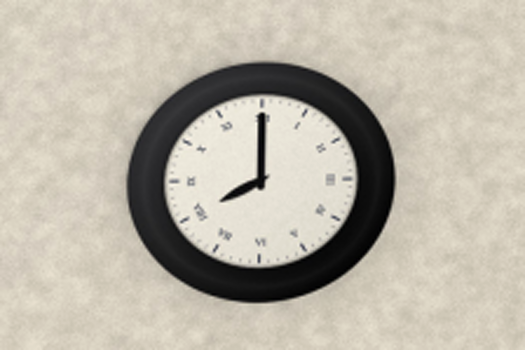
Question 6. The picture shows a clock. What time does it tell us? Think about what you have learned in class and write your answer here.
8:00
